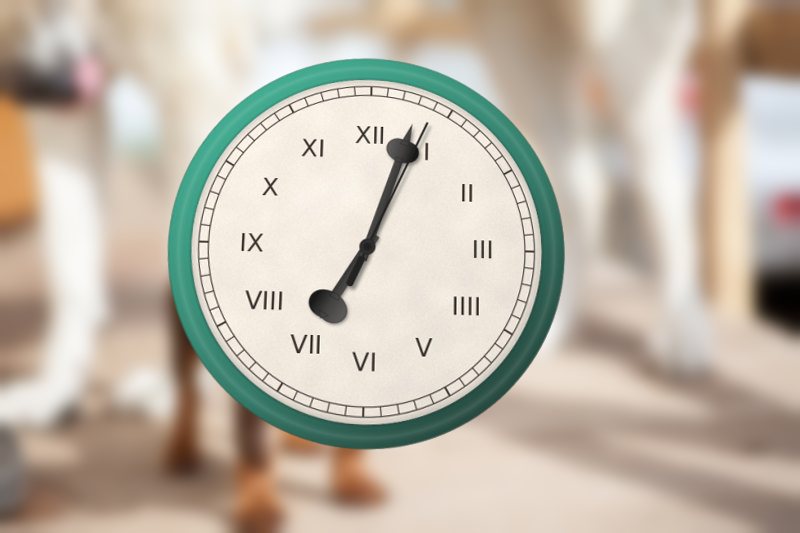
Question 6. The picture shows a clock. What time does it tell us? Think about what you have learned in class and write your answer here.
7:03:04
